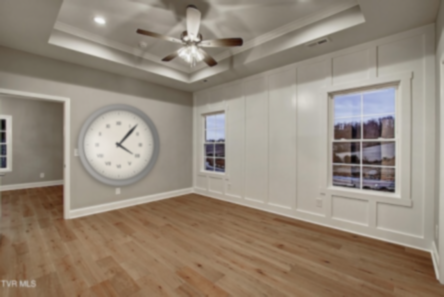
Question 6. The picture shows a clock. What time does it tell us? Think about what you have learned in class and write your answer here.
4:07
